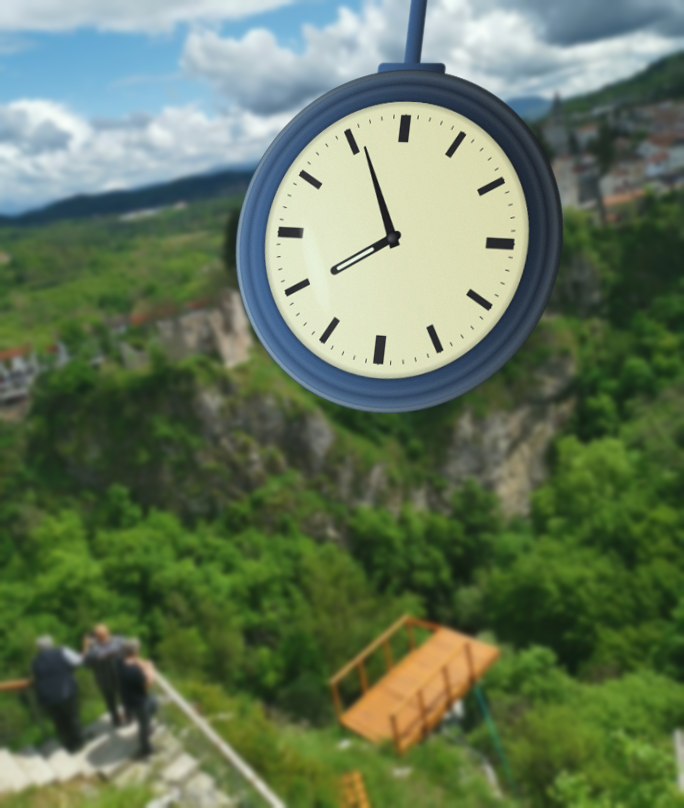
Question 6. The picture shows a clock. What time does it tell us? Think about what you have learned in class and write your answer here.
7:56
